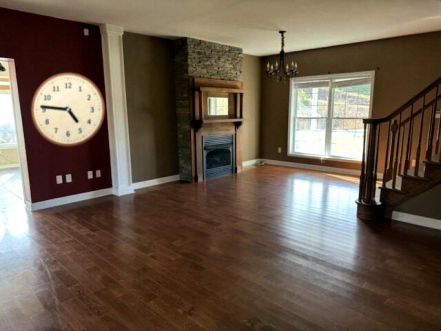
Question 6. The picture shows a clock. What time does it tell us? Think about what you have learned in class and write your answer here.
4:46
